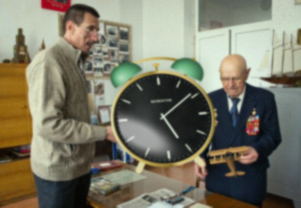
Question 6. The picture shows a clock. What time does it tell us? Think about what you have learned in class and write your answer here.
5:09
